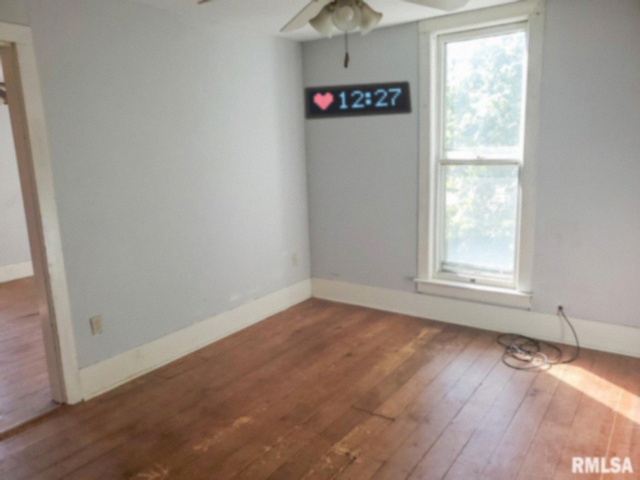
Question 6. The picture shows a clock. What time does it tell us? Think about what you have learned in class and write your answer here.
12:27
